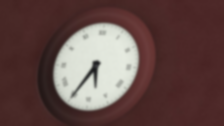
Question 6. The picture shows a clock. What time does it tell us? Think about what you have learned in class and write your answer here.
5:35
